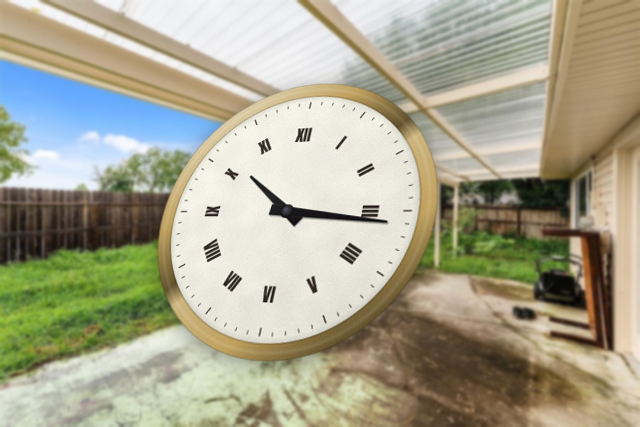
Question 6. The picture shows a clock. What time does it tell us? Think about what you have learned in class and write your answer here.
10:16
